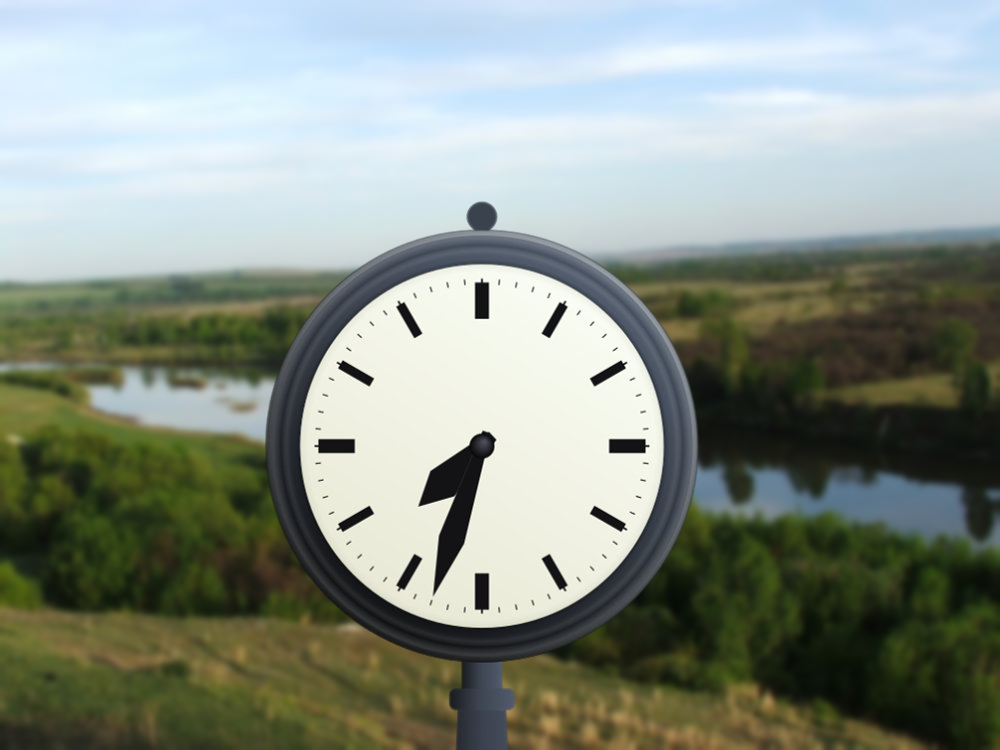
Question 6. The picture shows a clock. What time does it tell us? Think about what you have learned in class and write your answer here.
7:33
